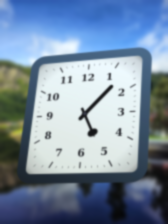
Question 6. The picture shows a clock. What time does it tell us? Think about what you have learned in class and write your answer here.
5:07
